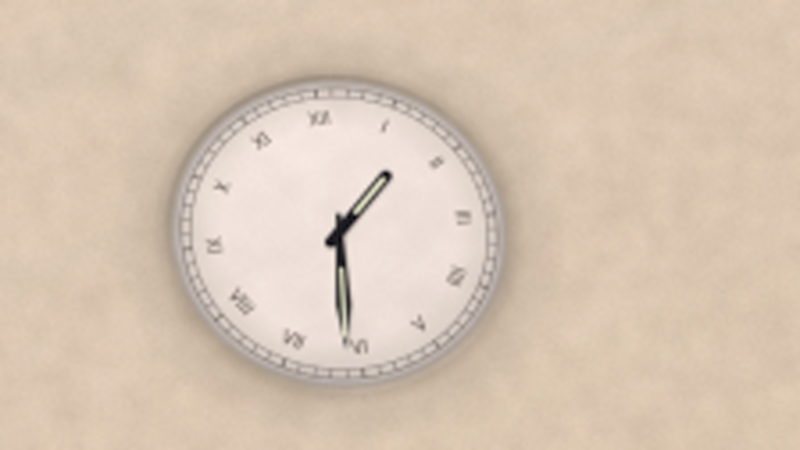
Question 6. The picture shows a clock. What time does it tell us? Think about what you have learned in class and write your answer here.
1:31
